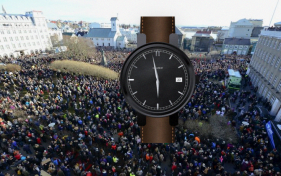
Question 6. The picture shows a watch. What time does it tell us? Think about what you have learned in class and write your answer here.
5:58
